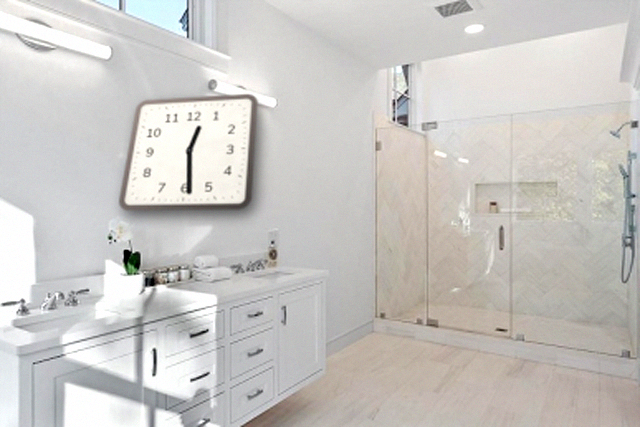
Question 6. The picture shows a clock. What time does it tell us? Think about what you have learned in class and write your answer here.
12:29
